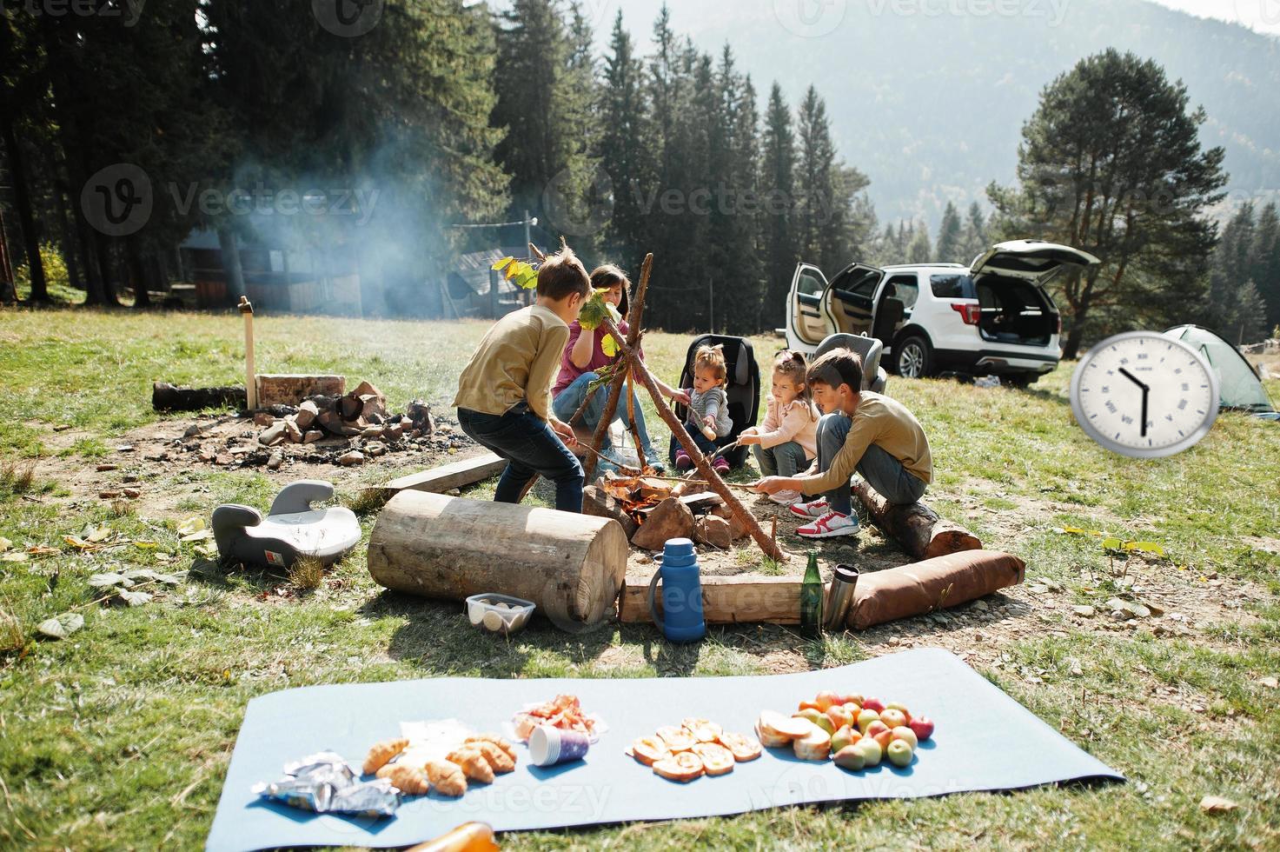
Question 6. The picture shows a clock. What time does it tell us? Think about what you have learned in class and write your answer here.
10:31
